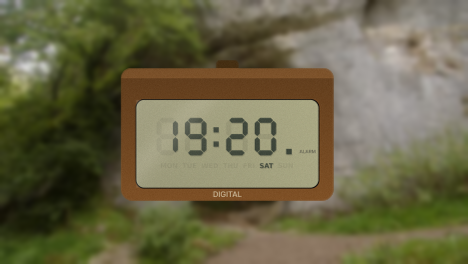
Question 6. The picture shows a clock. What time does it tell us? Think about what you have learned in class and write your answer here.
19:20
